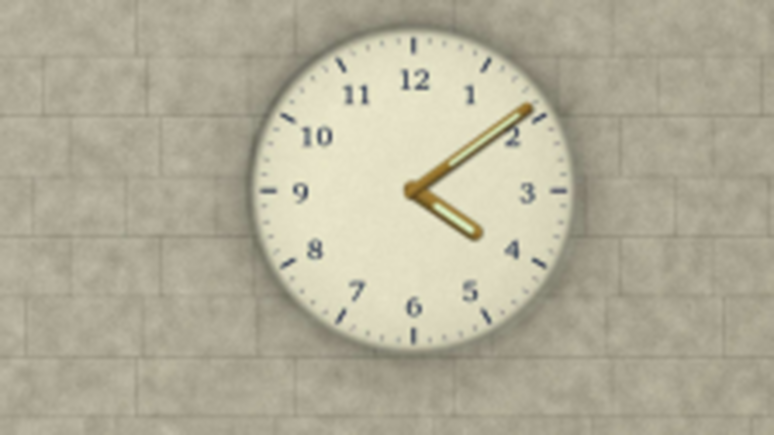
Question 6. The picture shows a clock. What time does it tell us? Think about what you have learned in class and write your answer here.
4:09
